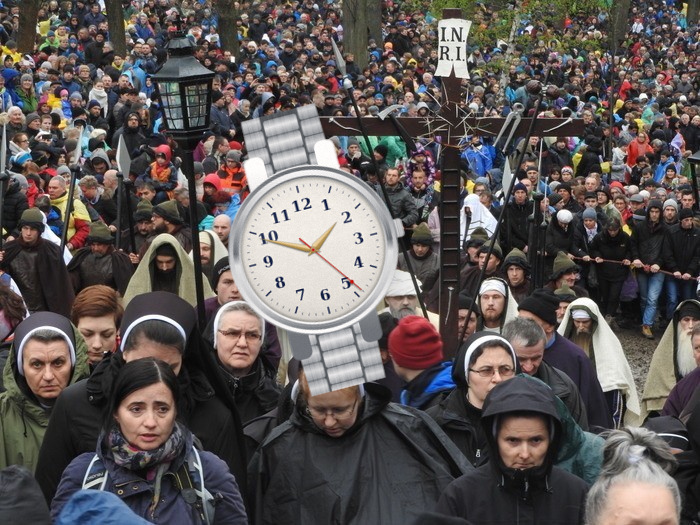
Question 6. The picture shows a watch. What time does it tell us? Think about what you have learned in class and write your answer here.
1:49:24
